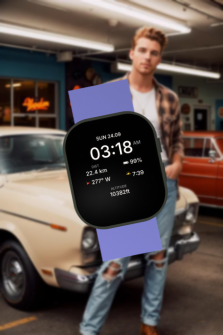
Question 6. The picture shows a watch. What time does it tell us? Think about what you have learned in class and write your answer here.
3:18
